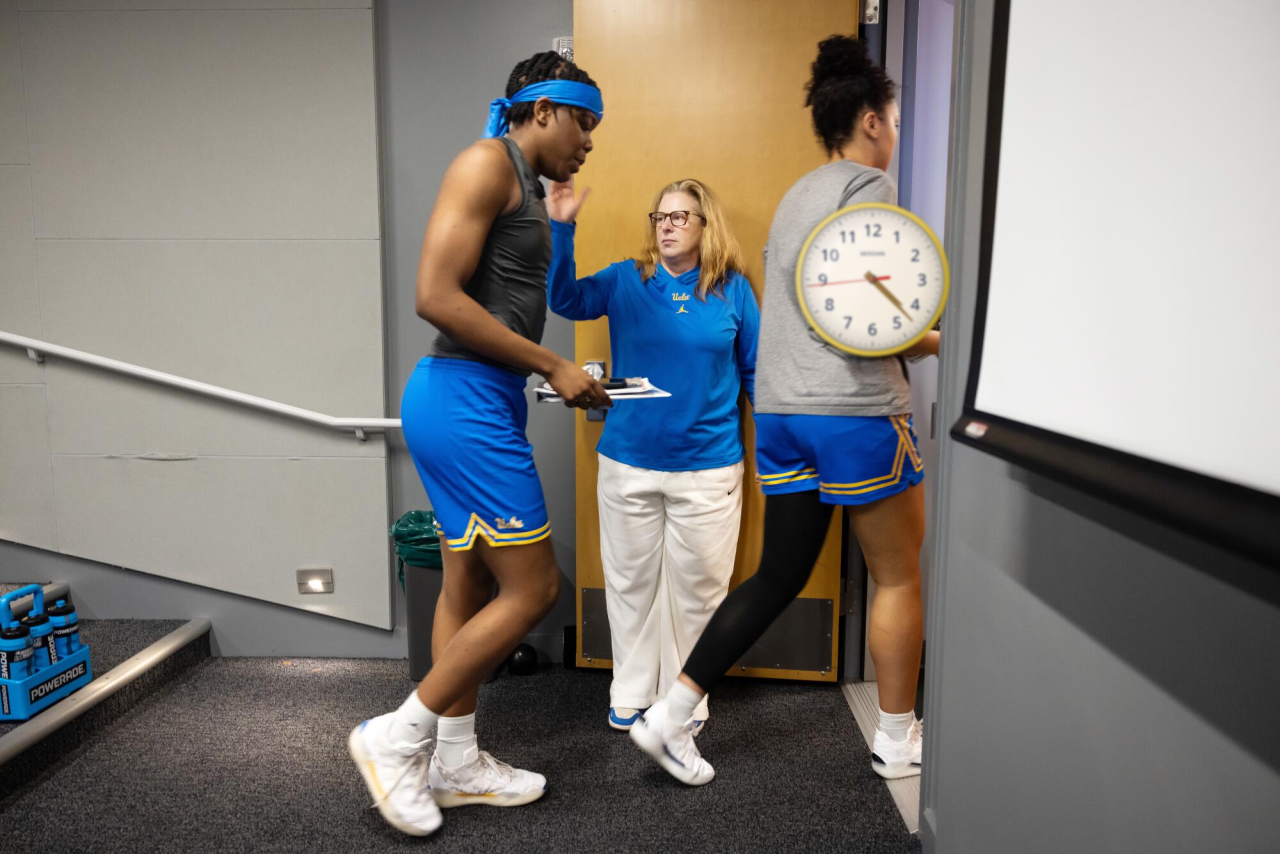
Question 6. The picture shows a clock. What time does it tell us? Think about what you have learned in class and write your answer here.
4:22:44
